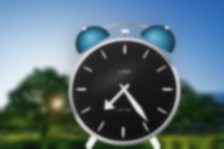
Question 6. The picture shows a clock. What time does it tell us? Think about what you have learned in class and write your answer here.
7:24
